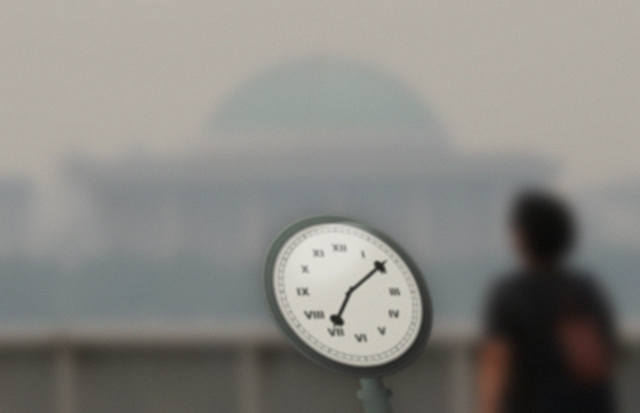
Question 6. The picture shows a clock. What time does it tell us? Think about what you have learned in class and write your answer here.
7:09
